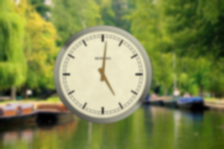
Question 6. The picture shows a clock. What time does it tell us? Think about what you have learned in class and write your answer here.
5:01
